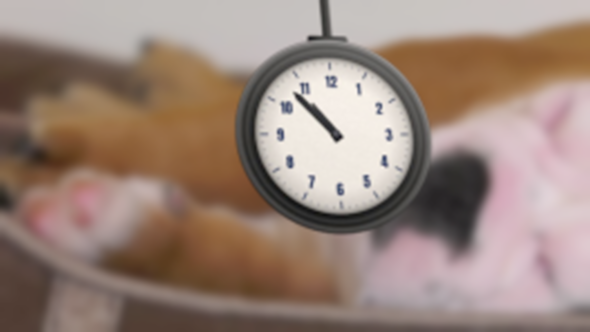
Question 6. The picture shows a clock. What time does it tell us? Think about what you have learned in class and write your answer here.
10:53
